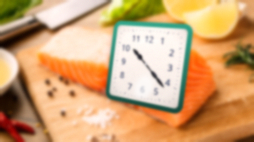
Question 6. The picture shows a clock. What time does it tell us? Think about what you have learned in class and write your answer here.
10:22
